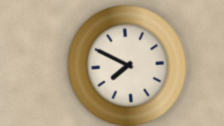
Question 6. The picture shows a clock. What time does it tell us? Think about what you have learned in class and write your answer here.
7:50
